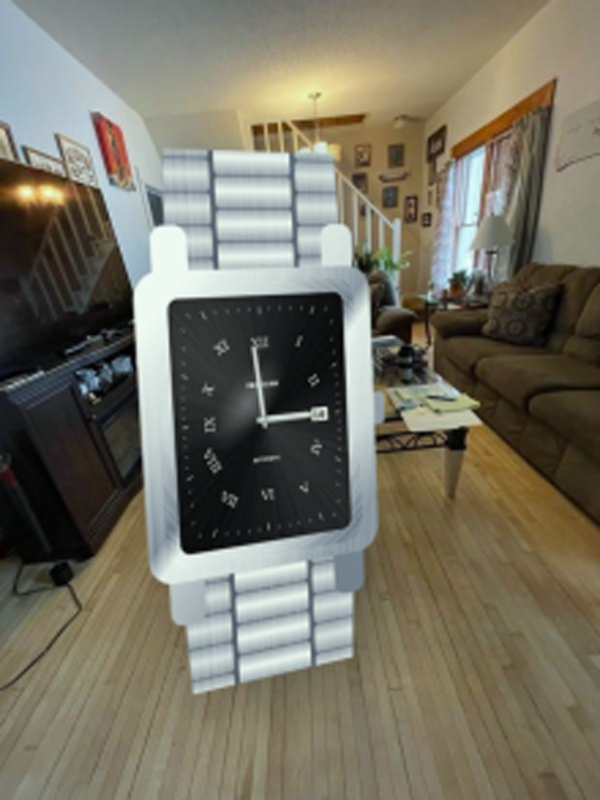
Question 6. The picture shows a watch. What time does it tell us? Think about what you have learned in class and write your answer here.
2:59
